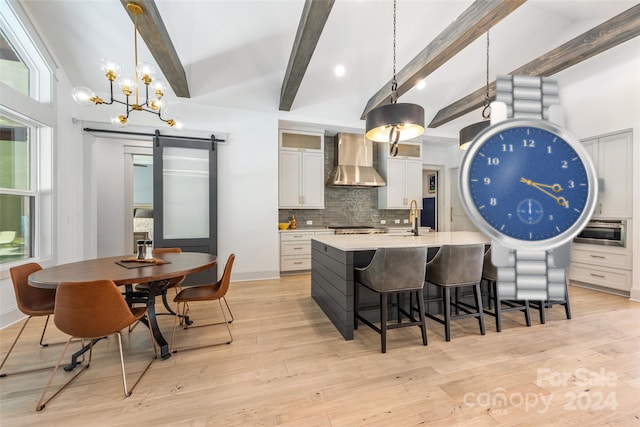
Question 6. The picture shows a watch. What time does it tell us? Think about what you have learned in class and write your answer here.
3:20
